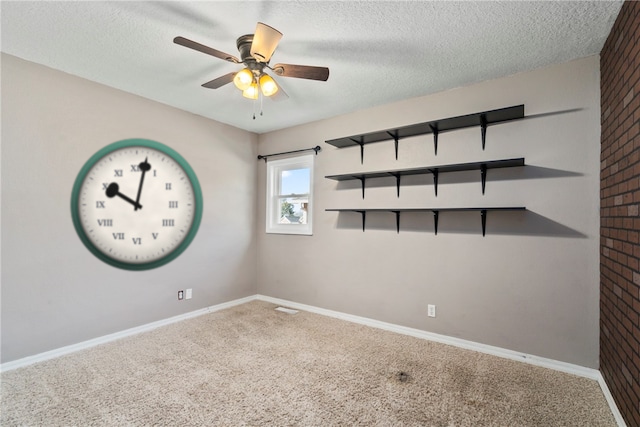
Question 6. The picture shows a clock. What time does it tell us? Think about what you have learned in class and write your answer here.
10:02
